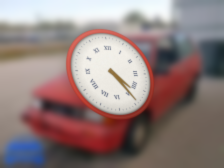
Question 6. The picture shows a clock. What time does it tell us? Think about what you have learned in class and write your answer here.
4:24
